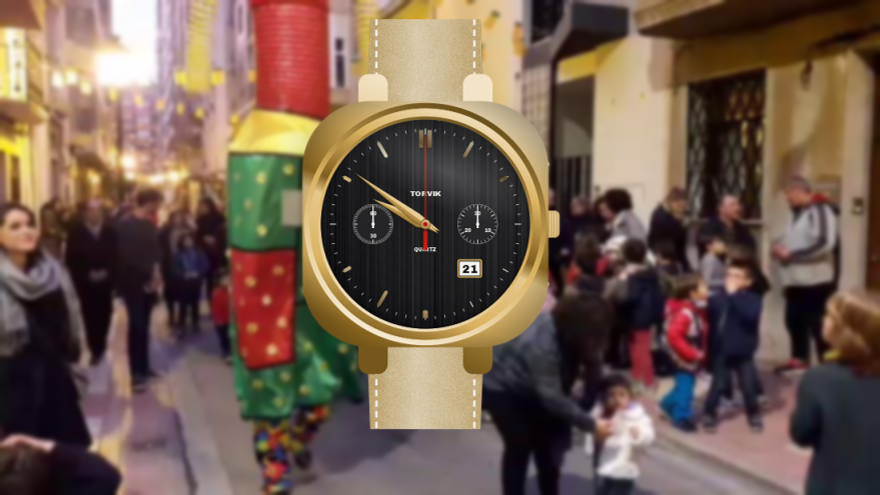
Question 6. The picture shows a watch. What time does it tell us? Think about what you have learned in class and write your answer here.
9:51
